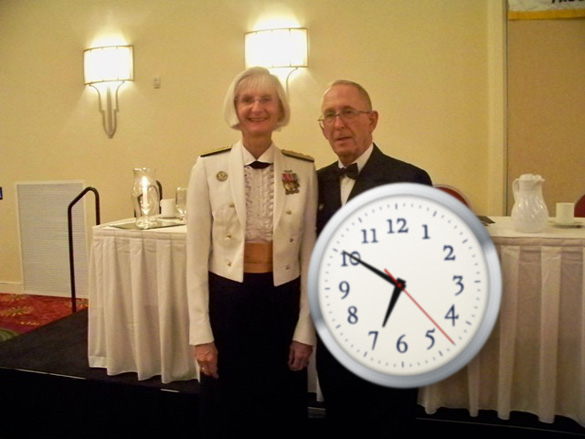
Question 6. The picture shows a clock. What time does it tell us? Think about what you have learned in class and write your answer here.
6:50:23
